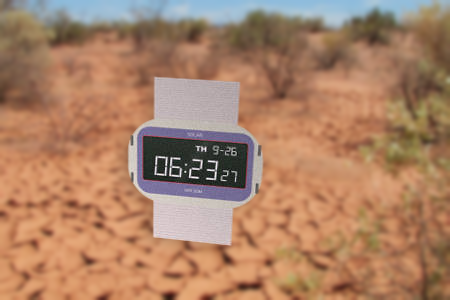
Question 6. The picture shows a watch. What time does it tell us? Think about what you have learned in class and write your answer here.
6:23:27
